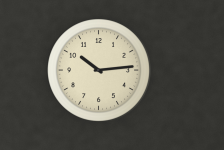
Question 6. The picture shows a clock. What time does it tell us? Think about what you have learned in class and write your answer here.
10:14
